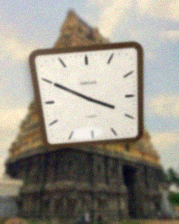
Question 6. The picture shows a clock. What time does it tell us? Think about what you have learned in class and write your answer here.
3:50
